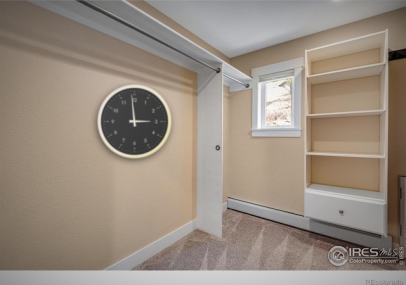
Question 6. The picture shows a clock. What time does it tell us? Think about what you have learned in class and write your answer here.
2:59
